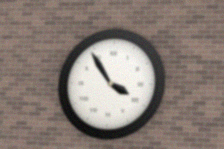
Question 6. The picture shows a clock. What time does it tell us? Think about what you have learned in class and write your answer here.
3:54
